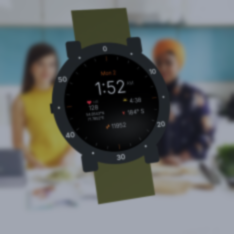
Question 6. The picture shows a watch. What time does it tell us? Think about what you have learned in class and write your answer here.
1:52
